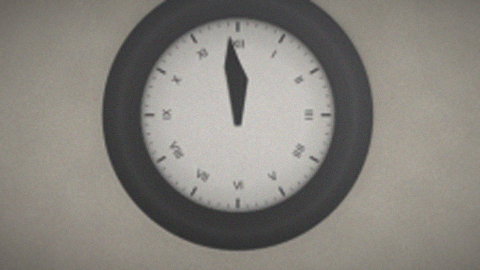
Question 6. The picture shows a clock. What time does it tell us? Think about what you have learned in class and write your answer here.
11:59
